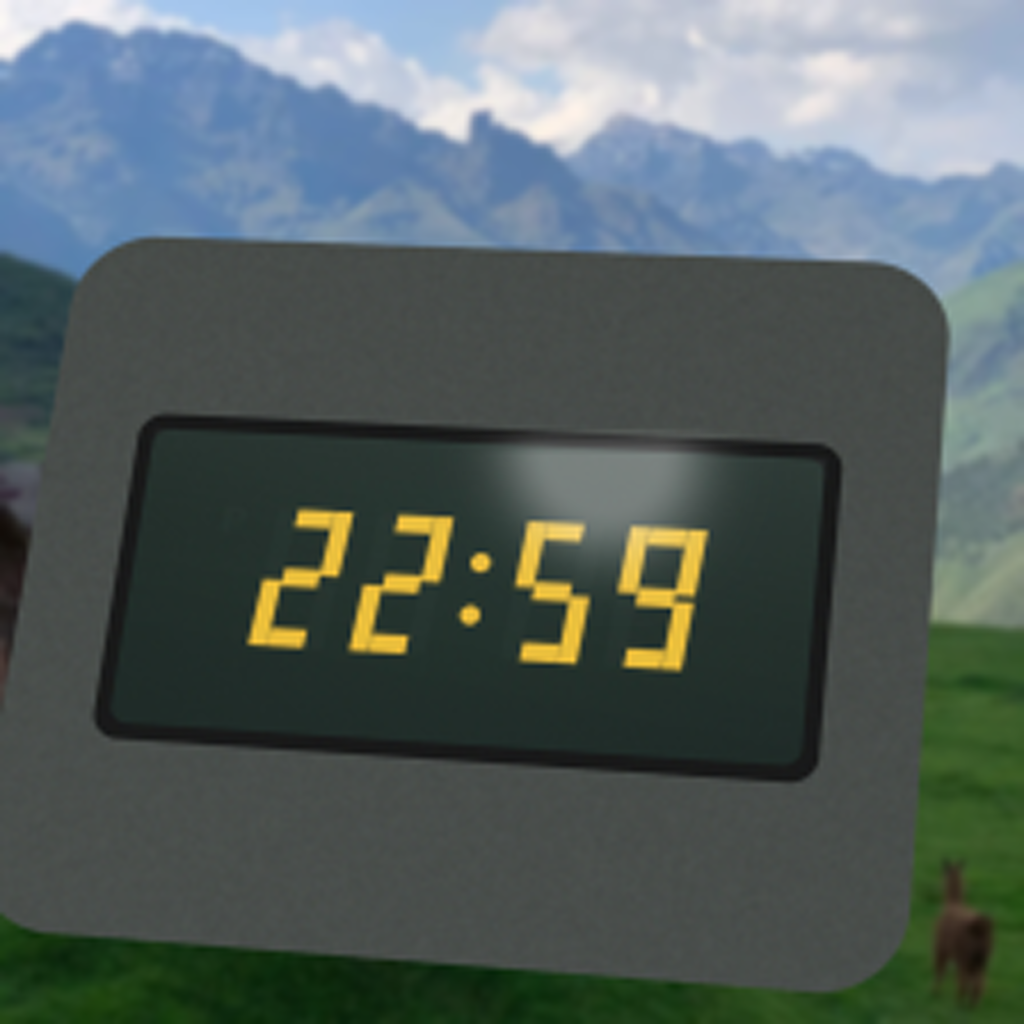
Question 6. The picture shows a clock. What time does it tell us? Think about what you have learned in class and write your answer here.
22:59
